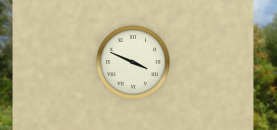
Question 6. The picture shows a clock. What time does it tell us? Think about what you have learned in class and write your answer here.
3:49
